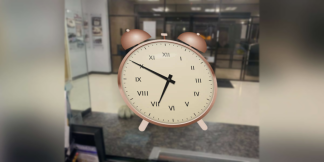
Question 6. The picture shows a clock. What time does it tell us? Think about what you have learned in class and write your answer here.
6:50
